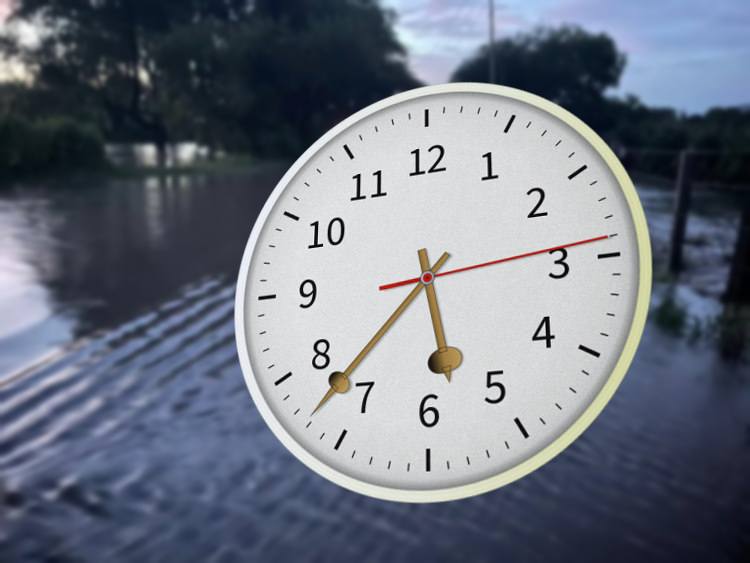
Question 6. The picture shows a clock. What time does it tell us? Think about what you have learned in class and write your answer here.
5:37:14
